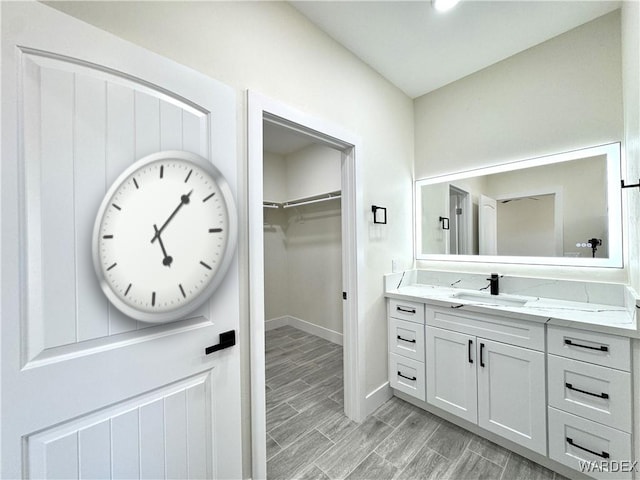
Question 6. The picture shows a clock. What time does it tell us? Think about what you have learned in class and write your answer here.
5:07
